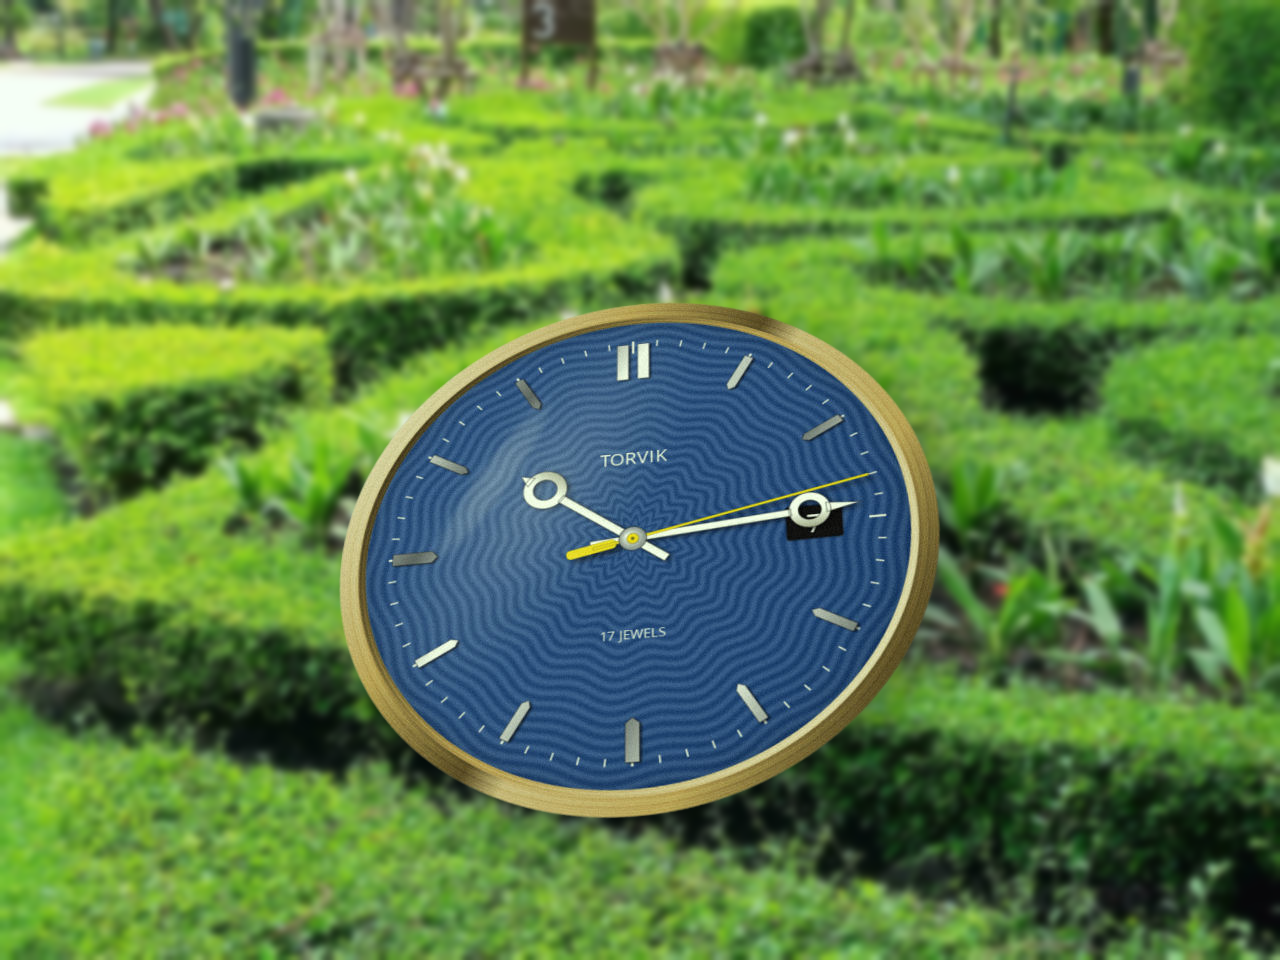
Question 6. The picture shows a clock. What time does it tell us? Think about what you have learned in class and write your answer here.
10:14:13
